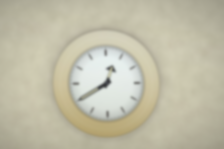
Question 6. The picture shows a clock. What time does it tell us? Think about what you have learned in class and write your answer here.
12:40
